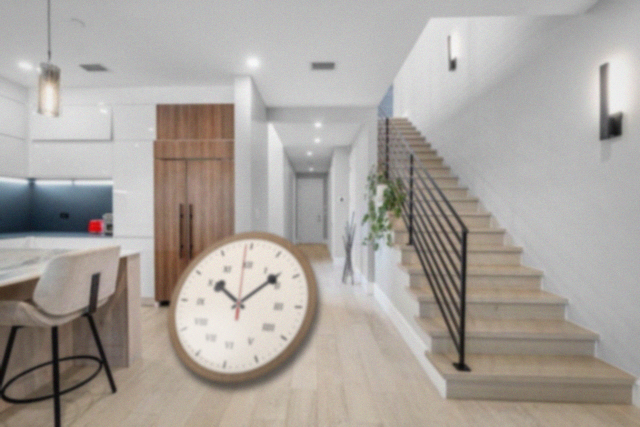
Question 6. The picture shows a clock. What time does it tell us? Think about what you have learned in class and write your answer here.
10:07:59
